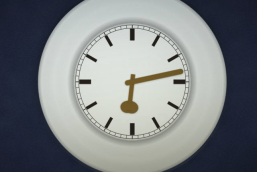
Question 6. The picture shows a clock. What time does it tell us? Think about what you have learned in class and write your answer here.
6:13
